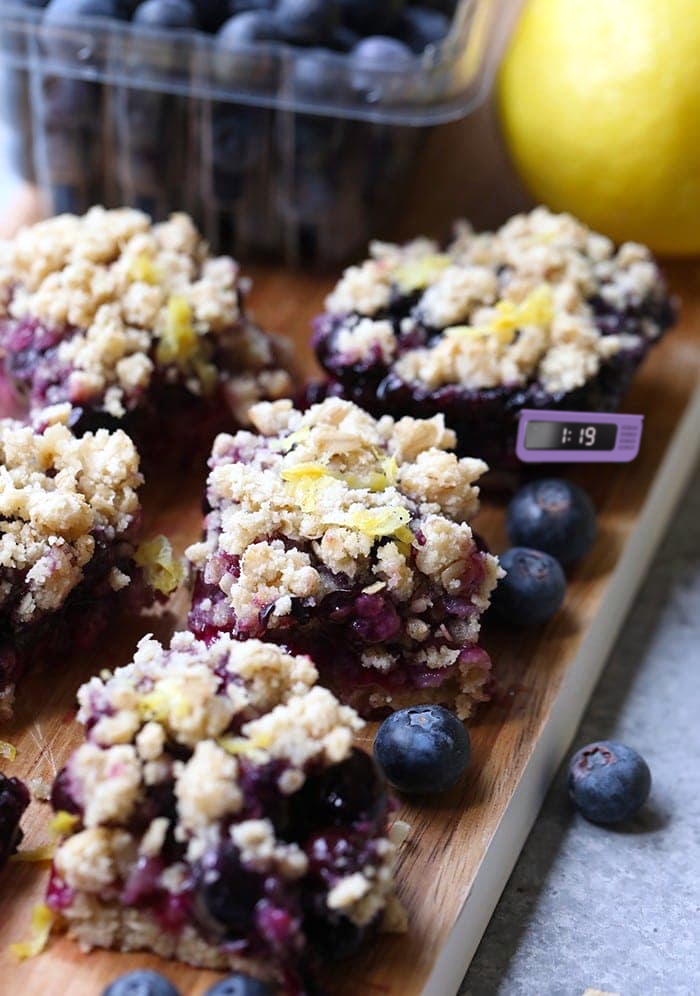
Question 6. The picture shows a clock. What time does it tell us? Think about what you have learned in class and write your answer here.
1:19
